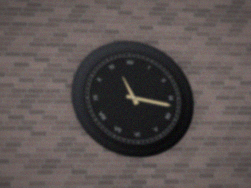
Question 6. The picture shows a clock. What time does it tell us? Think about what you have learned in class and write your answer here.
11:17
